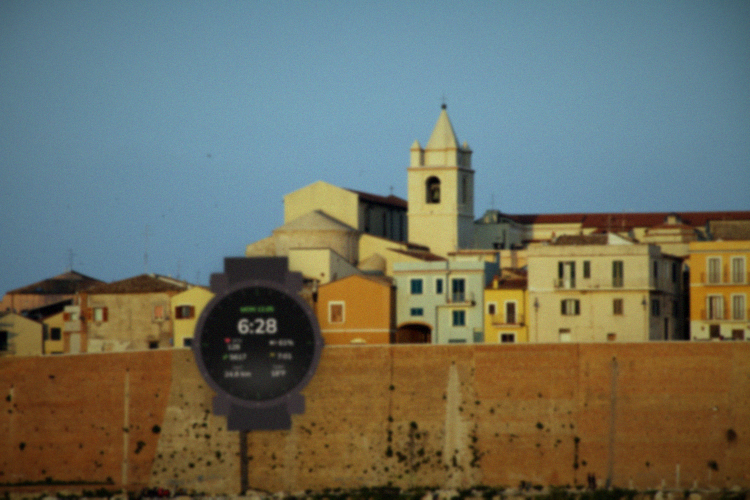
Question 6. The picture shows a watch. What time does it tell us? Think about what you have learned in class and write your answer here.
6:28
